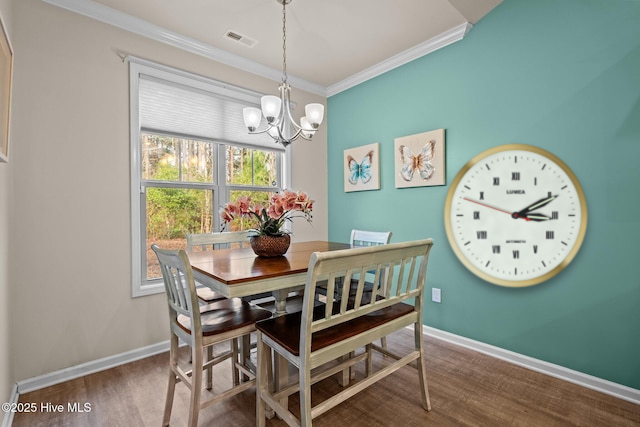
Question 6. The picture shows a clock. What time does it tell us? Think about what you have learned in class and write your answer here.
3:10:48
